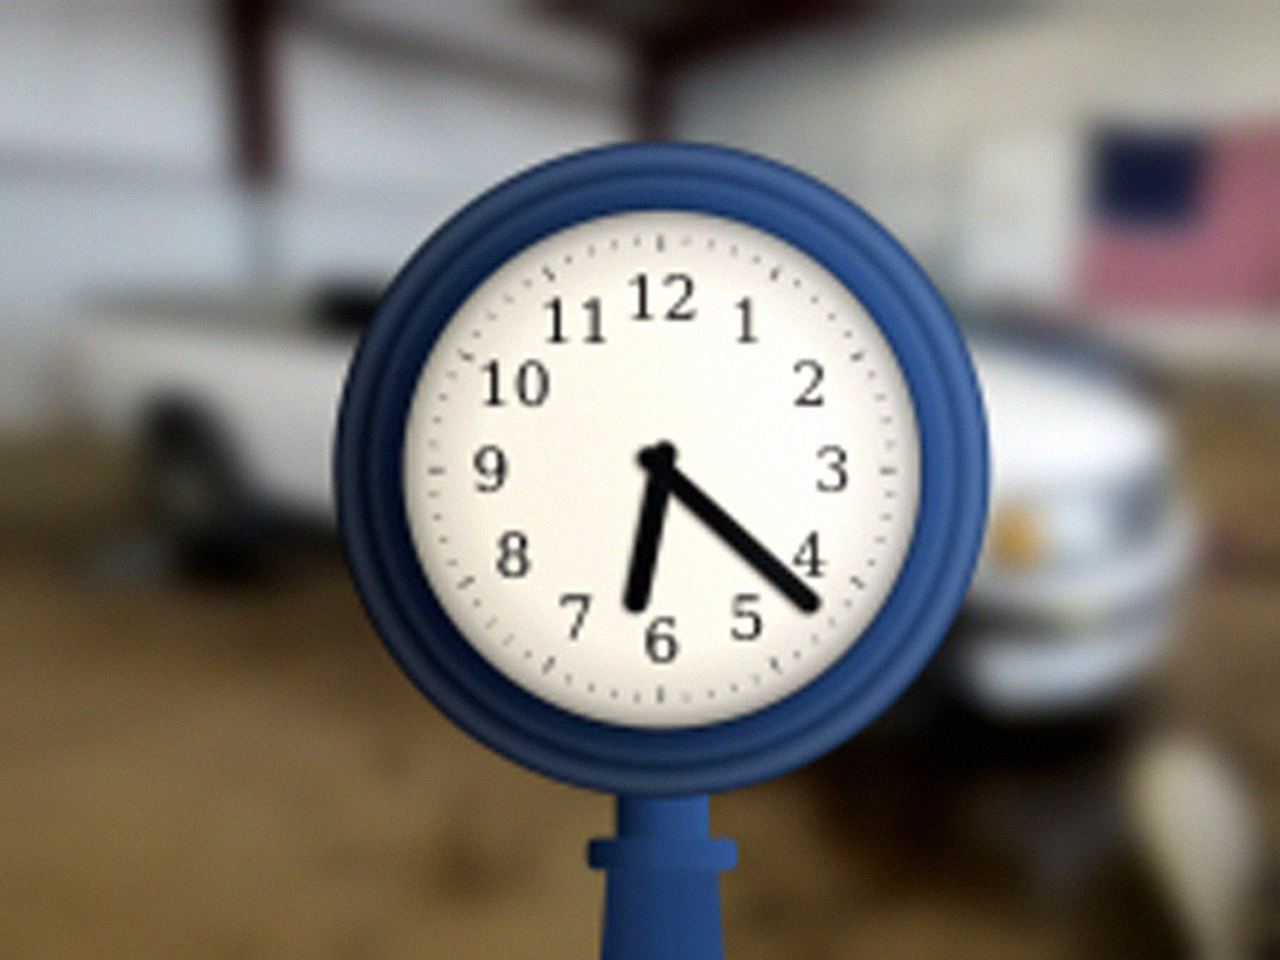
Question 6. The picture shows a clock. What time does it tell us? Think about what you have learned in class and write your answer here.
6:22
